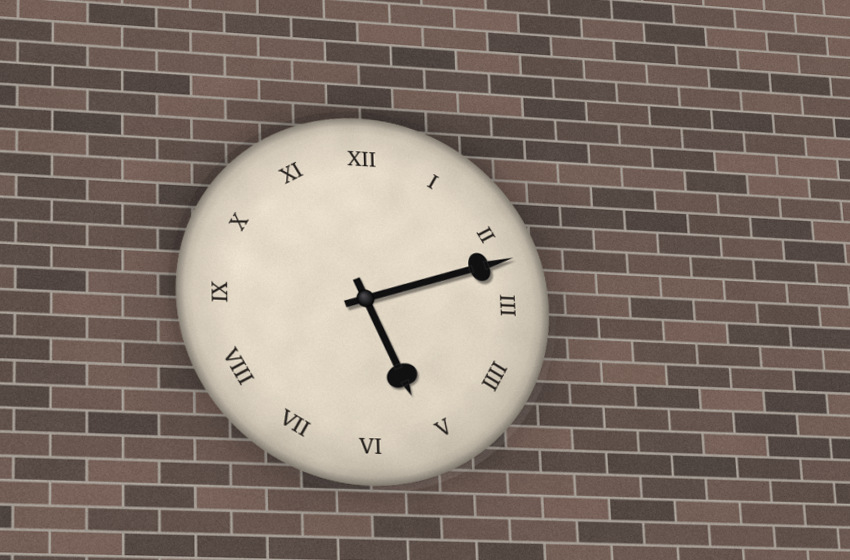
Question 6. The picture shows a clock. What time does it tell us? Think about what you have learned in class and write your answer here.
5:12
